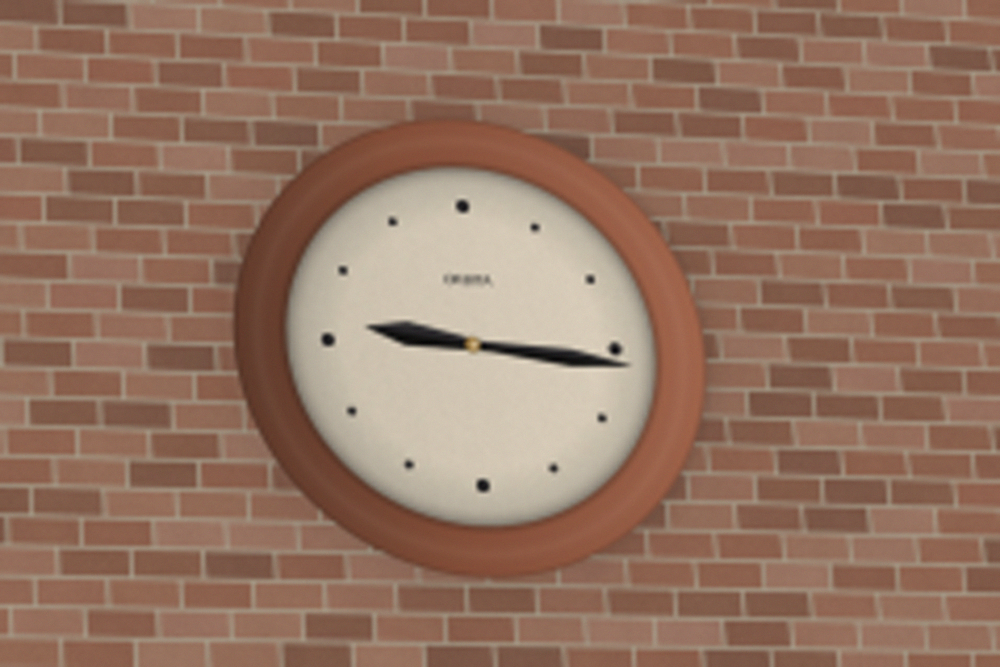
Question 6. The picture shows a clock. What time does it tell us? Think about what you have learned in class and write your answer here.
9:16
